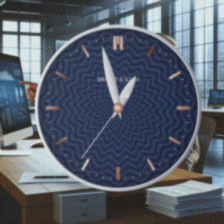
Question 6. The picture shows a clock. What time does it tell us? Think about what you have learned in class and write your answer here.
12:57:36
